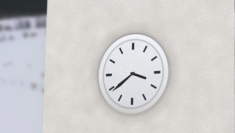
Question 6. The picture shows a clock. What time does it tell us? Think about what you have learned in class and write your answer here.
3:39
